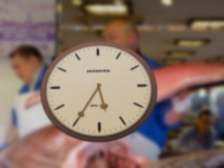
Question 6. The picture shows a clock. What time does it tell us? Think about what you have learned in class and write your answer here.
5:35
